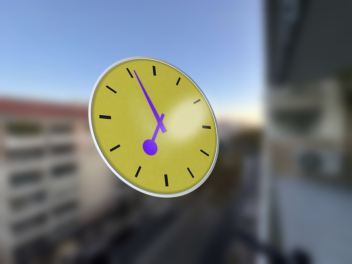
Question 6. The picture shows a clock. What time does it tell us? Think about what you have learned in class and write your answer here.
6:56
